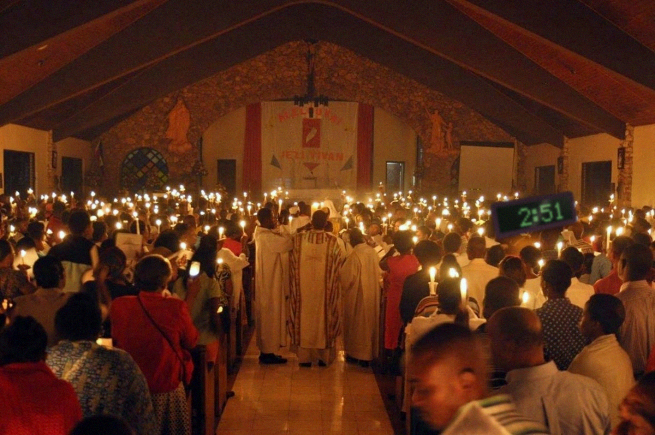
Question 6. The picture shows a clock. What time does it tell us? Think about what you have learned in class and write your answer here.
2:51
